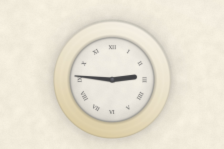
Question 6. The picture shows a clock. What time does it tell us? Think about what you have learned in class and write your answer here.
2:46
